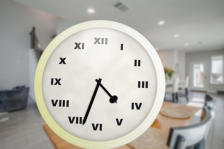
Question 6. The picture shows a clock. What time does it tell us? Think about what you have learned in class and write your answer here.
4:33
